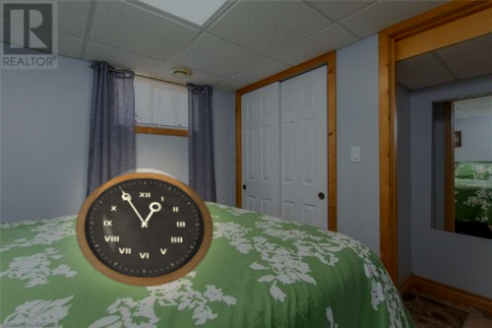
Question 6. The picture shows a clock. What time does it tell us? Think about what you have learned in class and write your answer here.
12:55
